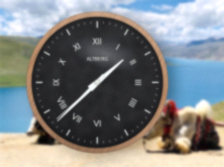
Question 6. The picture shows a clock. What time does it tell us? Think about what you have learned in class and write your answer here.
1:37:38
